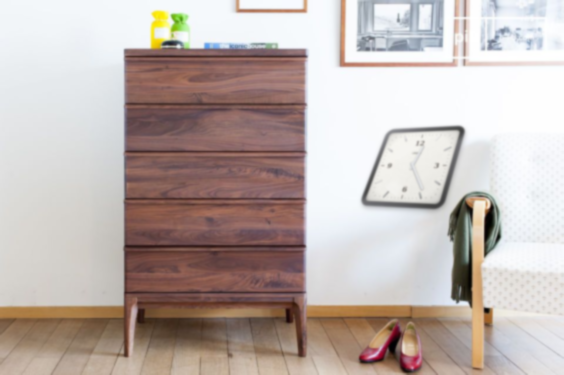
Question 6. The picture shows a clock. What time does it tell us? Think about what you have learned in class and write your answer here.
12:24
